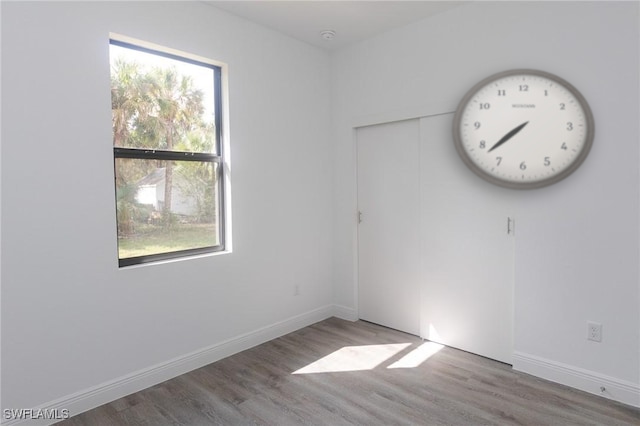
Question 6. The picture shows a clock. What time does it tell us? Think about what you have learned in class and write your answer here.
7:38
